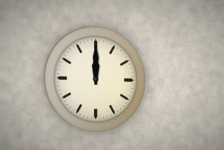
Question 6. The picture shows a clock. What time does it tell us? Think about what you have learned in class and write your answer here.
12:00
